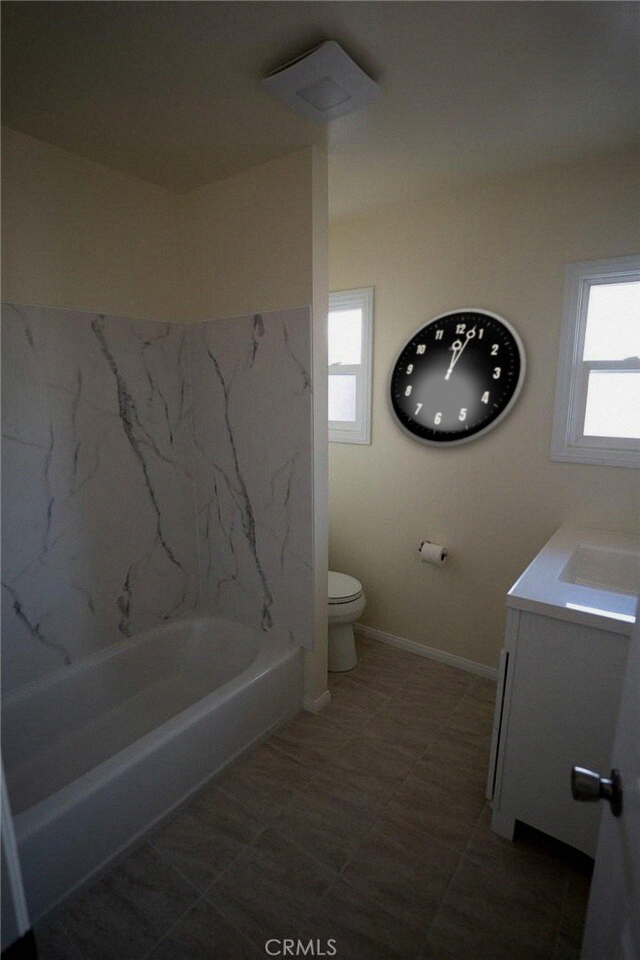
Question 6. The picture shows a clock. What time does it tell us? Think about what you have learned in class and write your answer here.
12:03
